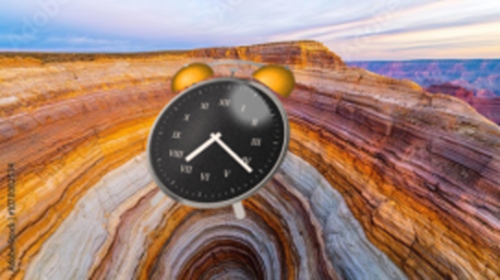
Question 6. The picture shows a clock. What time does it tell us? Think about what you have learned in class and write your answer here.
7:21
